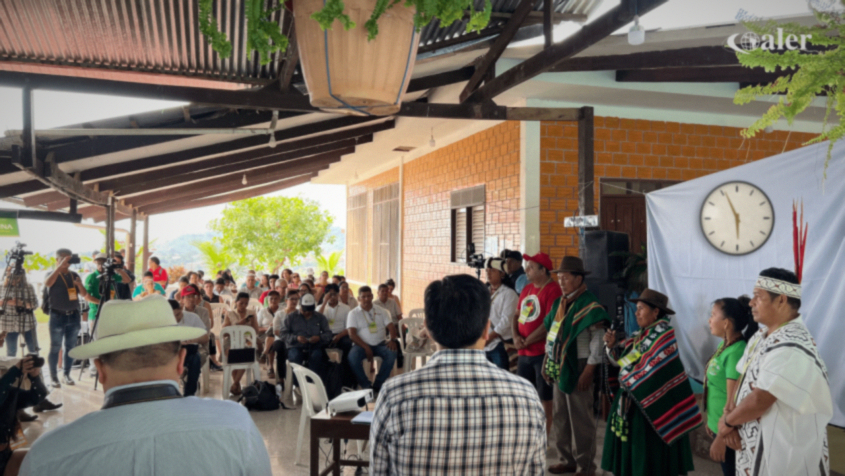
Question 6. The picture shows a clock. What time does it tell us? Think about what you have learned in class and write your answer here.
5:56
